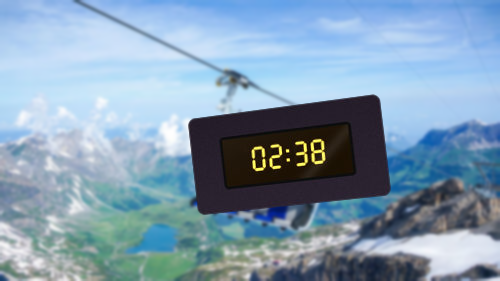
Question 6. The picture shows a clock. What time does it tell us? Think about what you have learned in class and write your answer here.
2:38
